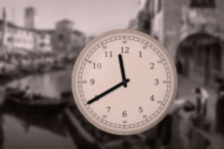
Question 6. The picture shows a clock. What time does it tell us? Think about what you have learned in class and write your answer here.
11:40
